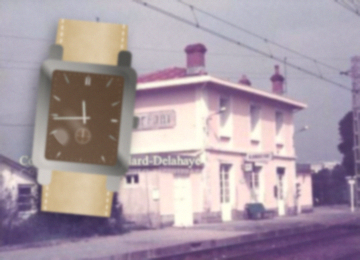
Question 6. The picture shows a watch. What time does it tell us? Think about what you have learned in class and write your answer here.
11:44
